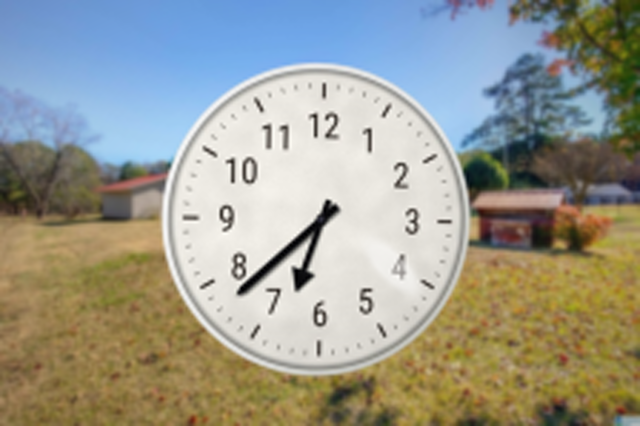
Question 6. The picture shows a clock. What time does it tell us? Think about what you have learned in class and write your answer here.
6:38
